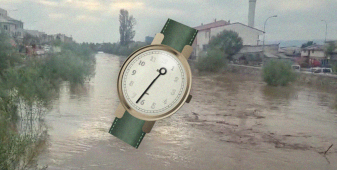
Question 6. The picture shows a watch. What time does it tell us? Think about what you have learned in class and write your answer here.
12:32
